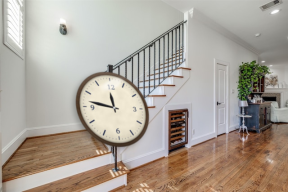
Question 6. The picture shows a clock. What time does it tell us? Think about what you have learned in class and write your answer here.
11:47
